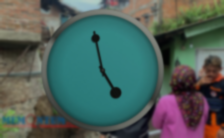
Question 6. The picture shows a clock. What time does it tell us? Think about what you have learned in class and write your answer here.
4:58
